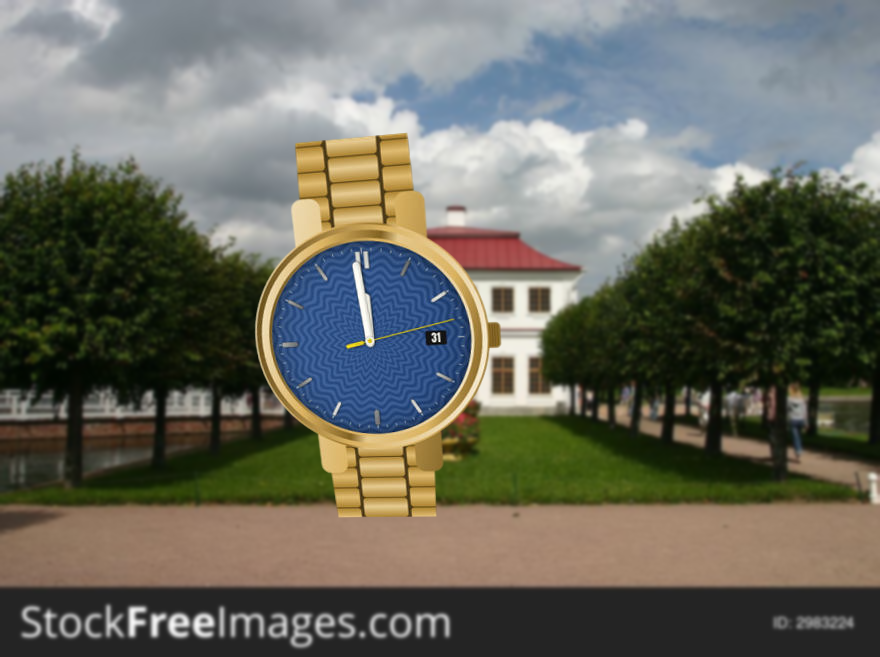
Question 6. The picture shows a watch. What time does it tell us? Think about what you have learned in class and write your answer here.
11:59:13
